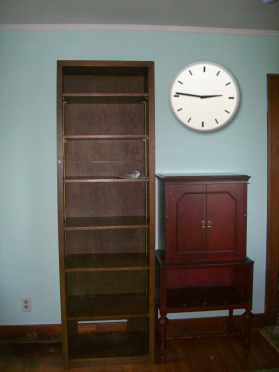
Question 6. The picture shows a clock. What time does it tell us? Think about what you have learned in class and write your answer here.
2:46
